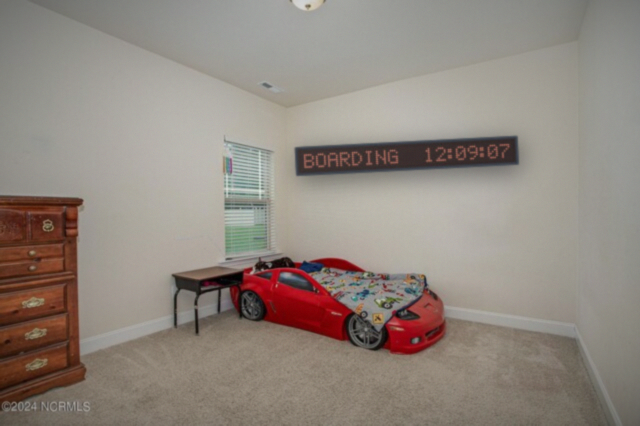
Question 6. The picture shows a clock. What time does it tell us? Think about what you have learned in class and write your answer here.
12:09:07
